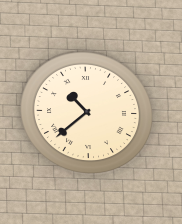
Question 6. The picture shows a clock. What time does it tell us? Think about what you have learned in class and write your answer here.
10:38
